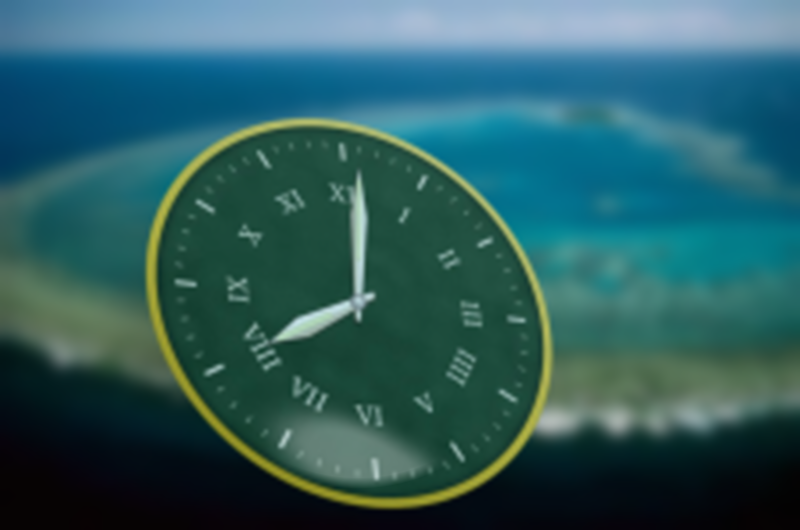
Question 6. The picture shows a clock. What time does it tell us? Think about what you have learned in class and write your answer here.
8:01
